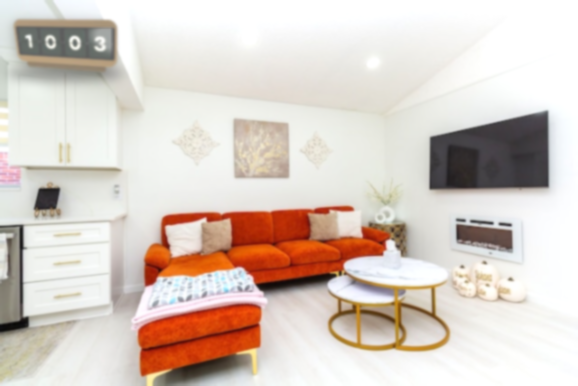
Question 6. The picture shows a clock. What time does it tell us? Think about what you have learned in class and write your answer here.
10:03
